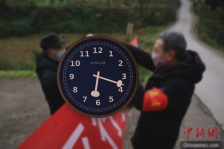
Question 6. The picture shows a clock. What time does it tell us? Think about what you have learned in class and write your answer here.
6:18
